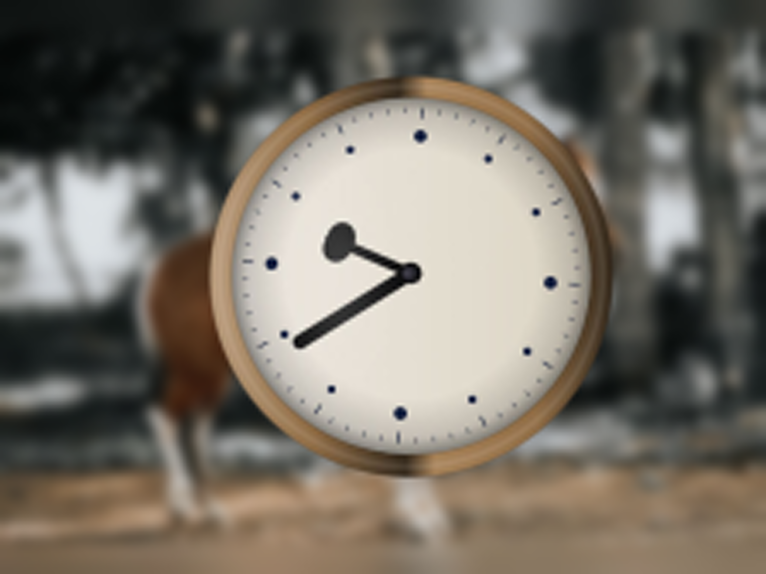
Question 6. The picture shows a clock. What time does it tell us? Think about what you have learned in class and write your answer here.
9:39
